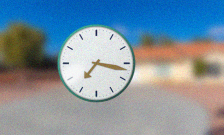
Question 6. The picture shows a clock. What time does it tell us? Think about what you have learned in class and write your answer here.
7:17
